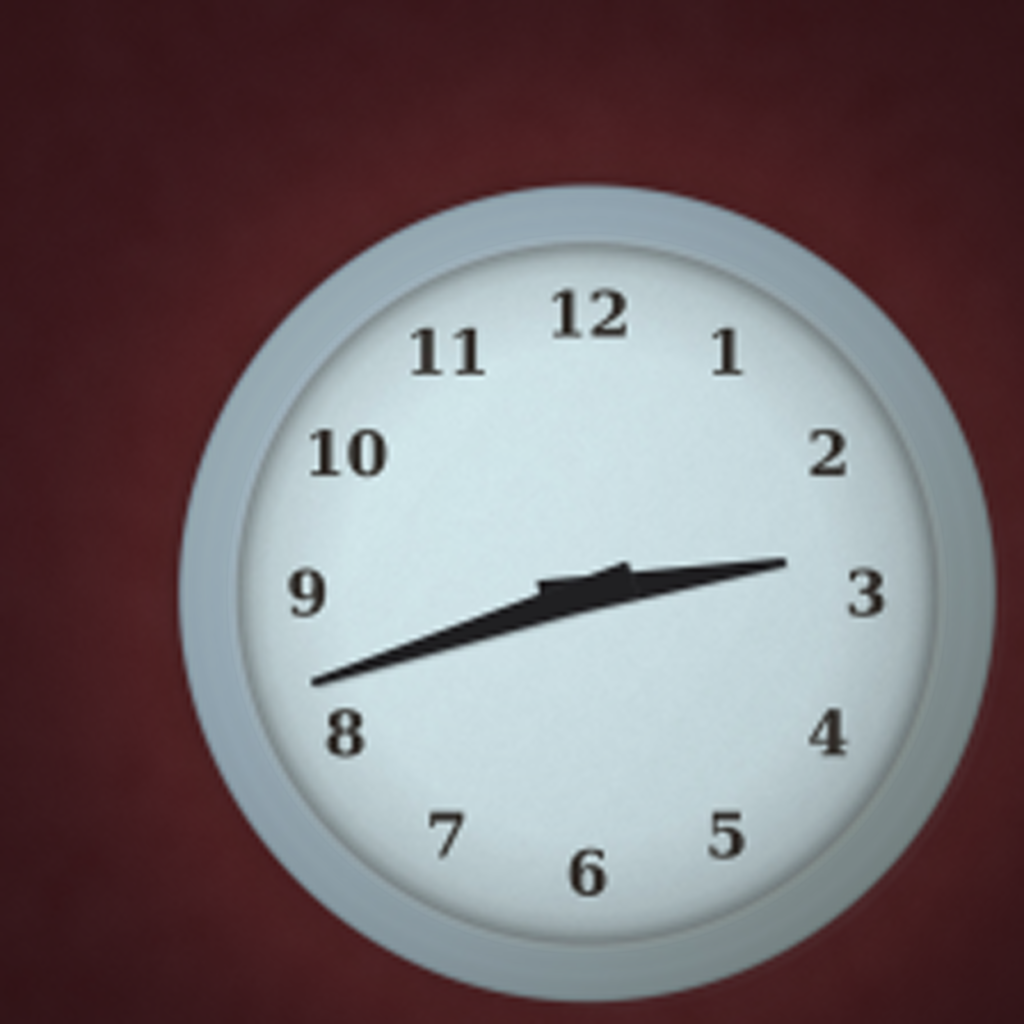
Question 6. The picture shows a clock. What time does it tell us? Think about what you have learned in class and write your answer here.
2:42
